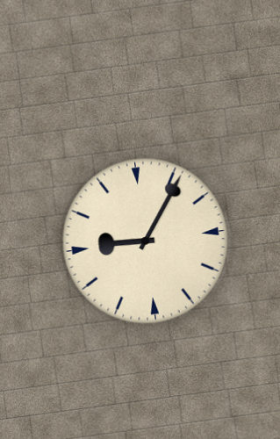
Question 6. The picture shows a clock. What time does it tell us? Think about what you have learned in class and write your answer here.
9:06
